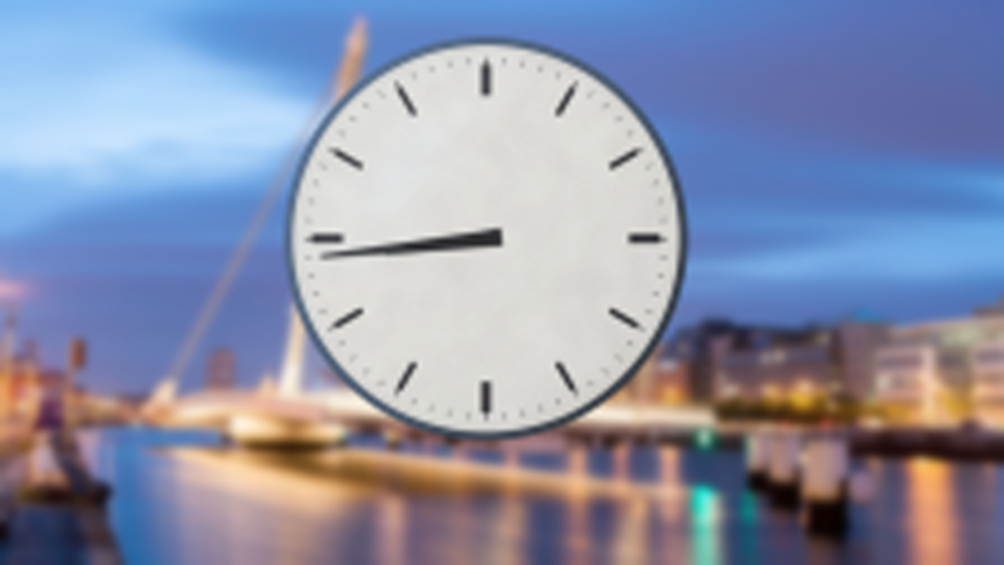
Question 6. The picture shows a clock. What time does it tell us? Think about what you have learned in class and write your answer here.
8:44
